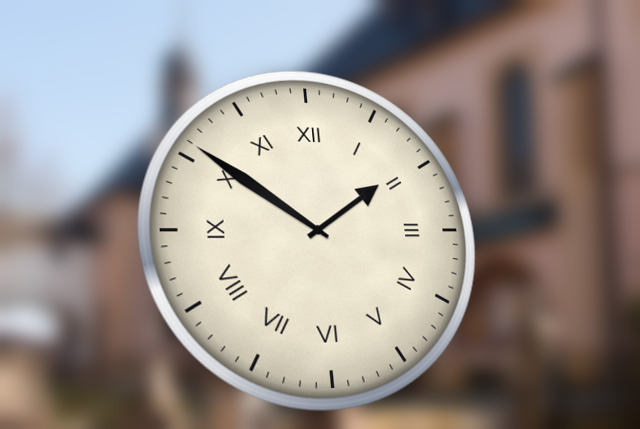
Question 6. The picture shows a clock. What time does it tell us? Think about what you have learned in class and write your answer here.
1:51
